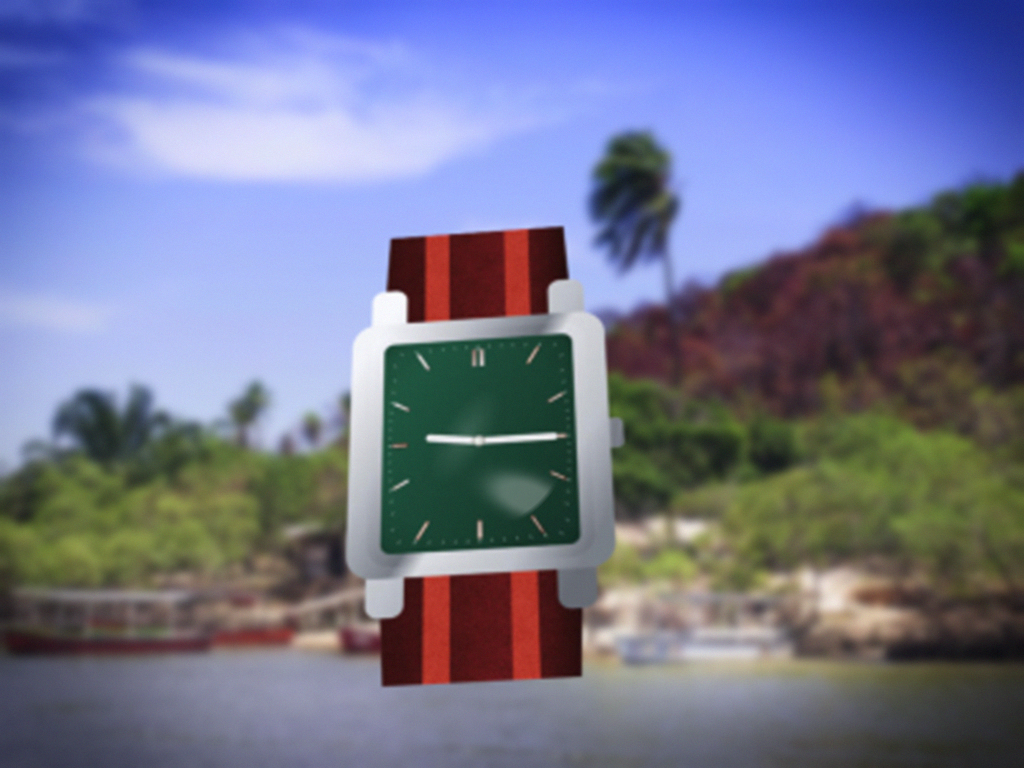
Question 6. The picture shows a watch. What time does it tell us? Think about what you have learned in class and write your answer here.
9:15
